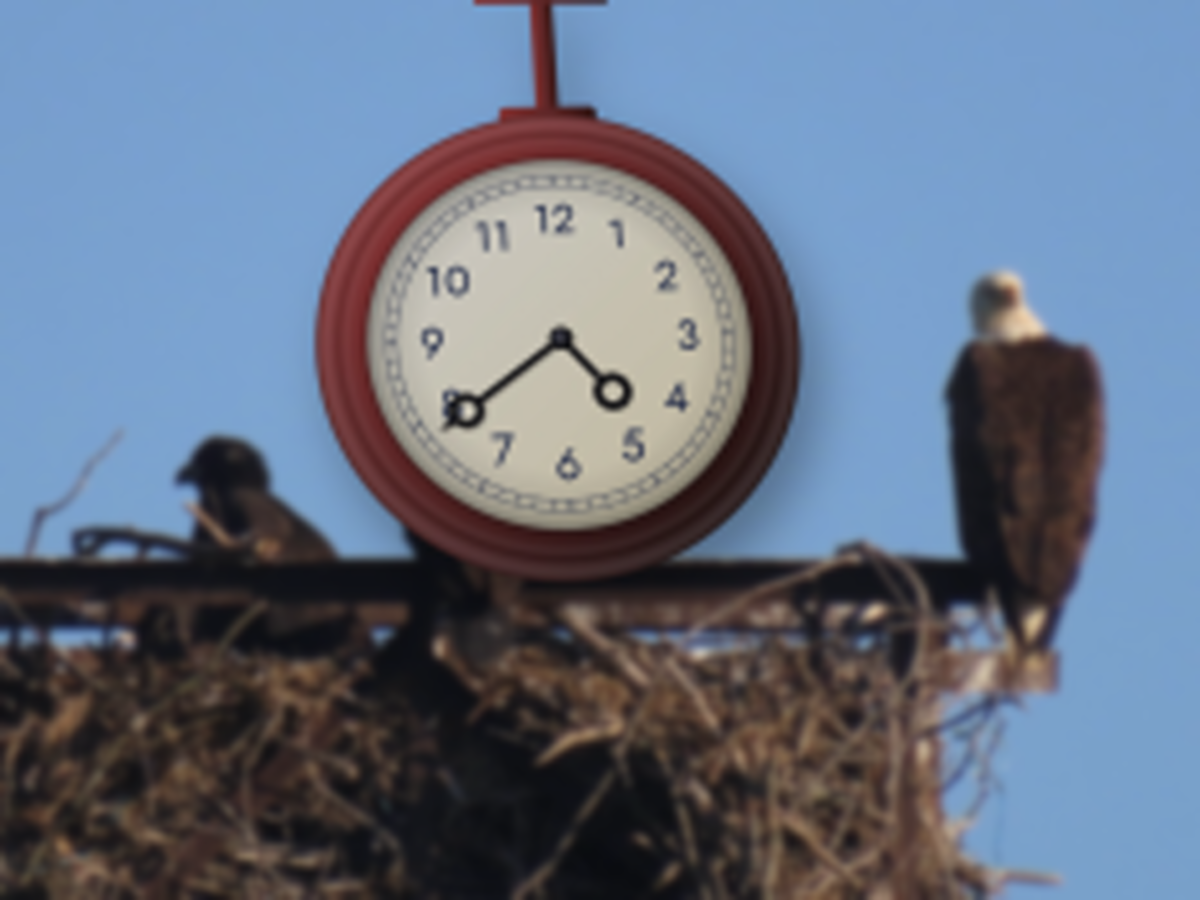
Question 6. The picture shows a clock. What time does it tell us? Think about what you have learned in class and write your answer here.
4:39
